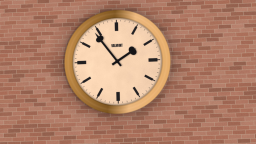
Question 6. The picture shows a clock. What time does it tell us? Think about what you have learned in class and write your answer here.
1:54
